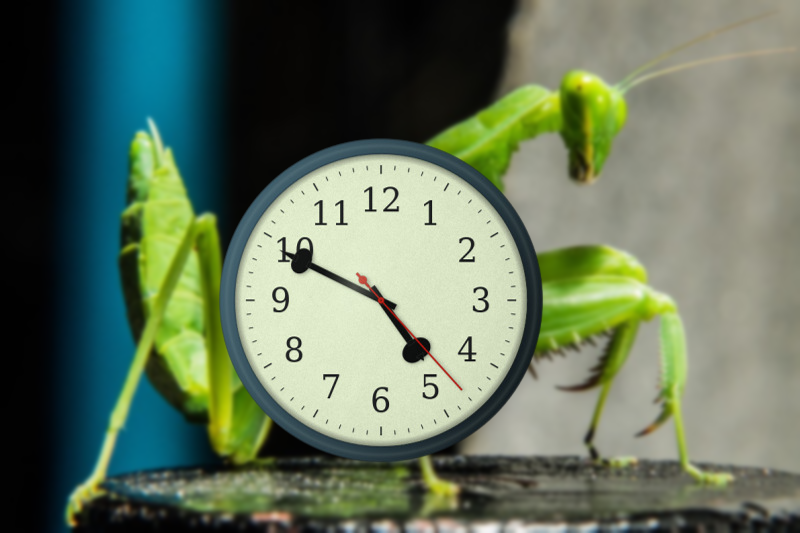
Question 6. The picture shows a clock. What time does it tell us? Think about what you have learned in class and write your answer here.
4:49:23
